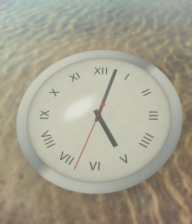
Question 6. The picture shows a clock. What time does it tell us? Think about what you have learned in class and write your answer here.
5:02:33
